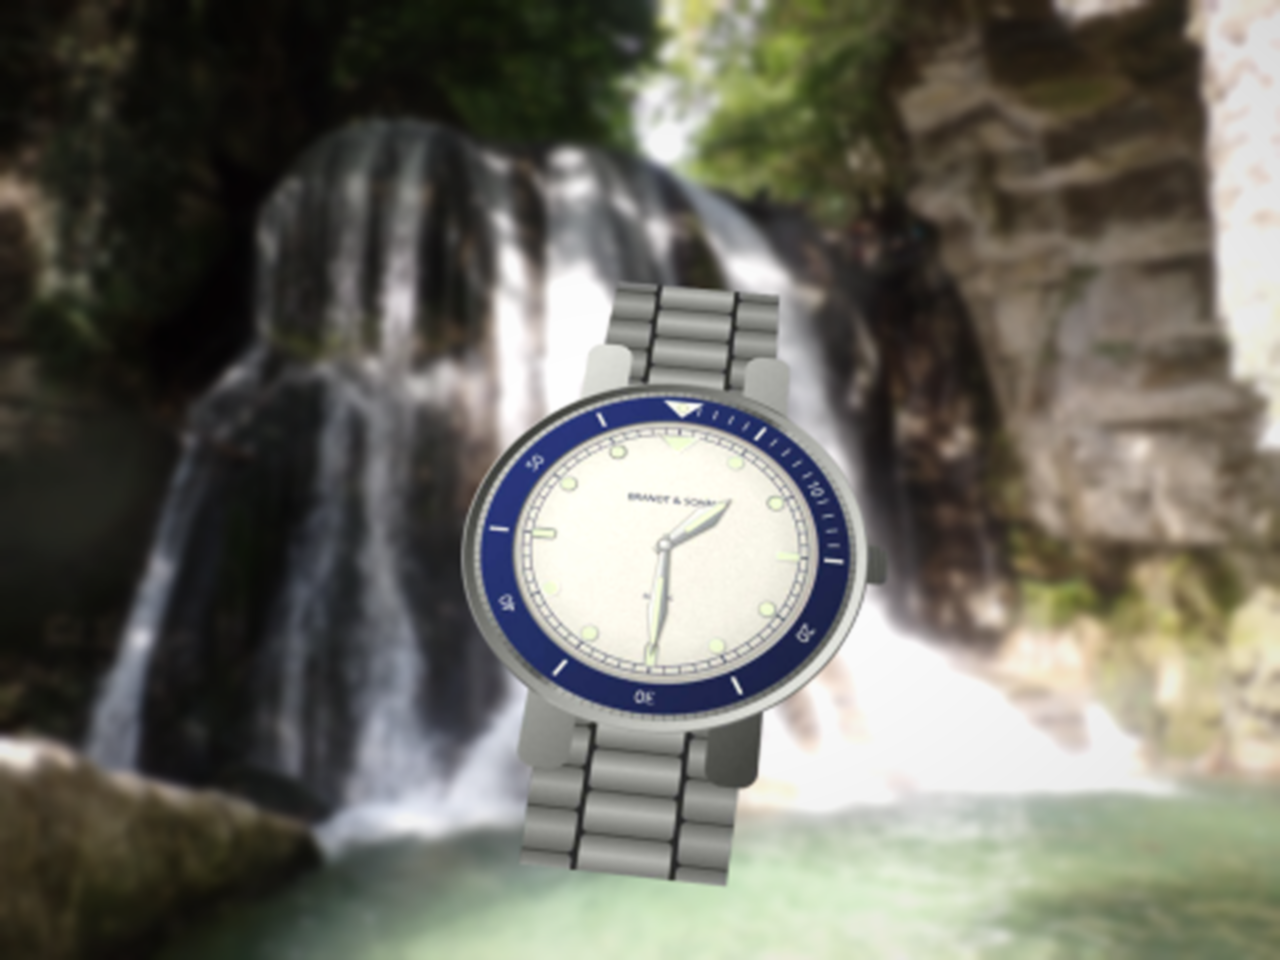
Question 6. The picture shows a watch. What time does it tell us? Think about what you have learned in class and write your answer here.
1:30
